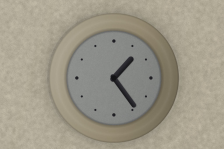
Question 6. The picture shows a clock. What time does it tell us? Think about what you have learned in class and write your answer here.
1:24
